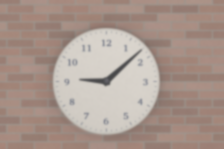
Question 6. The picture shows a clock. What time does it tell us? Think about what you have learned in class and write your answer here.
9:08
